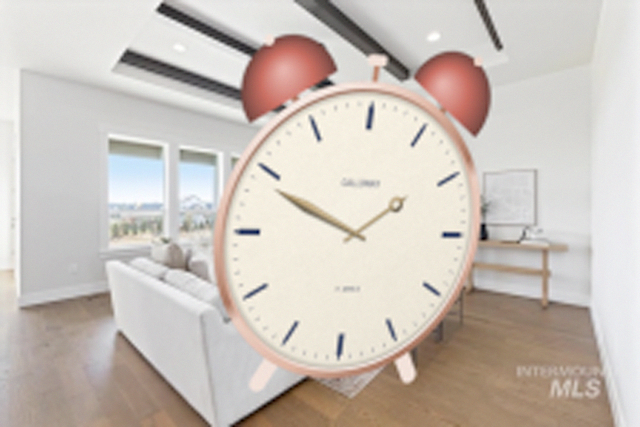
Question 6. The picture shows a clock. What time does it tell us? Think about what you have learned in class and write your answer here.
1:49
